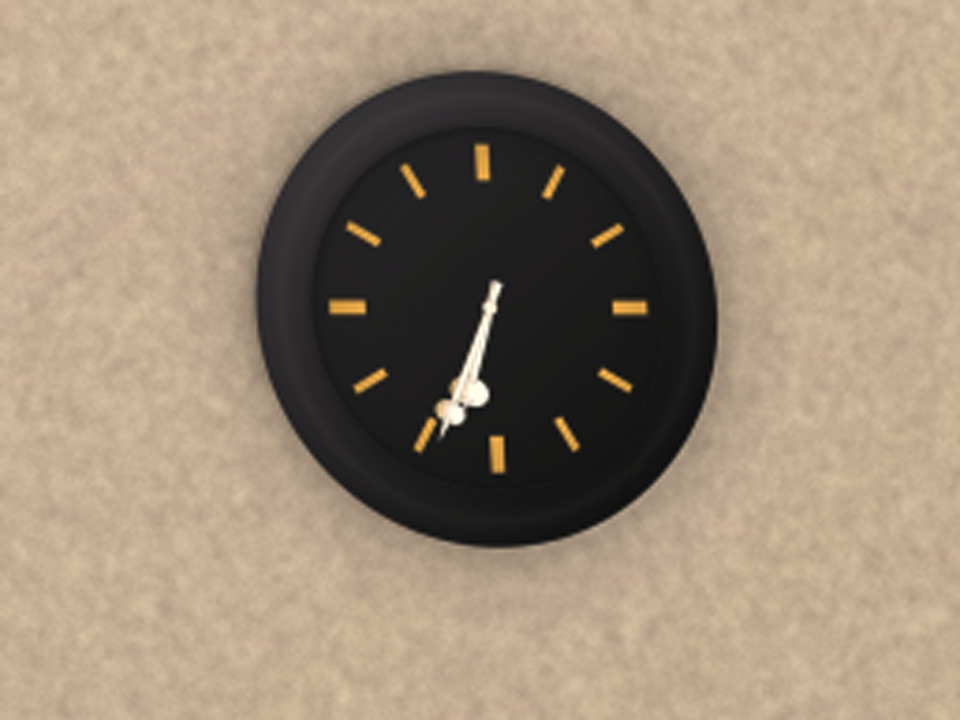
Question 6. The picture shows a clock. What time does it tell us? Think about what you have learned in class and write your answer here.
6:34
